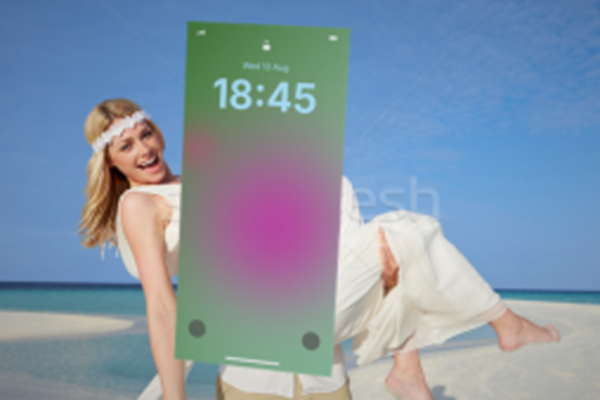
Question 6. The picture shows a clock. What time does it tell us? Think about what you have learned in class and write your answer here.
18:45
